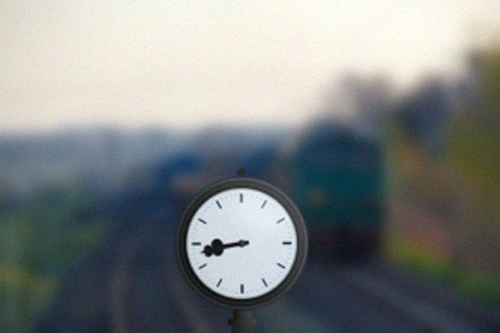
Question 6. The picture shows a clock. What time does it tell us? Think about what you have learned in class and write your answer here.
8:43
